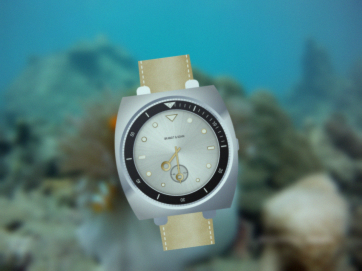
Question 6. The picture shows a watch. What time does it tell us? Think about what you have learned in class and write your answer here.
7:30
